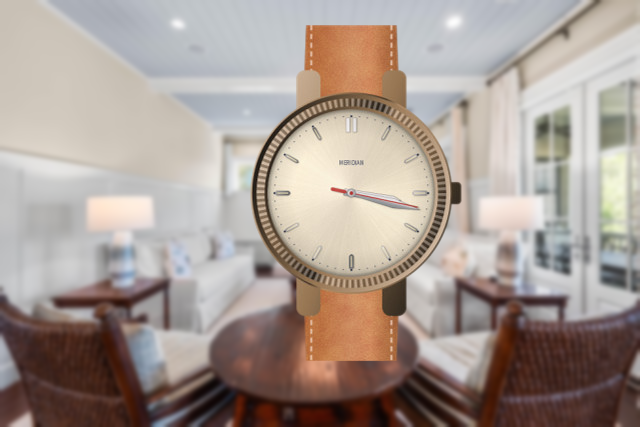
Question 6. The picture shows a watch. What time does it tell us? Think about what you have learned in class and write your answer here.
3:17:17
